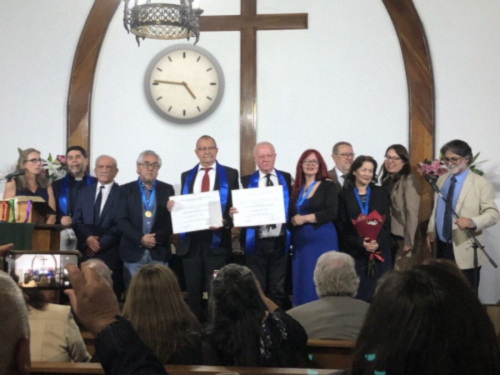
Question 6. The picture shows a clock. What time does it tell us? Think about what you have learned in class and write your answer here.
4:46
